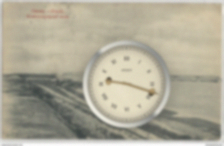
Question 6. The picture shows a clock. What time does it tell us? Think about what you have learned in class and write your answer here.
9:18
